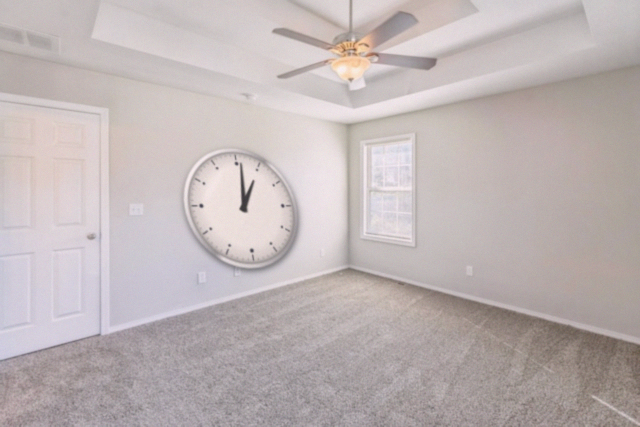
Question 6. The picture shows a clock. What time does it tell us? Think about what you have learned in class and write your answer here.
1:01
